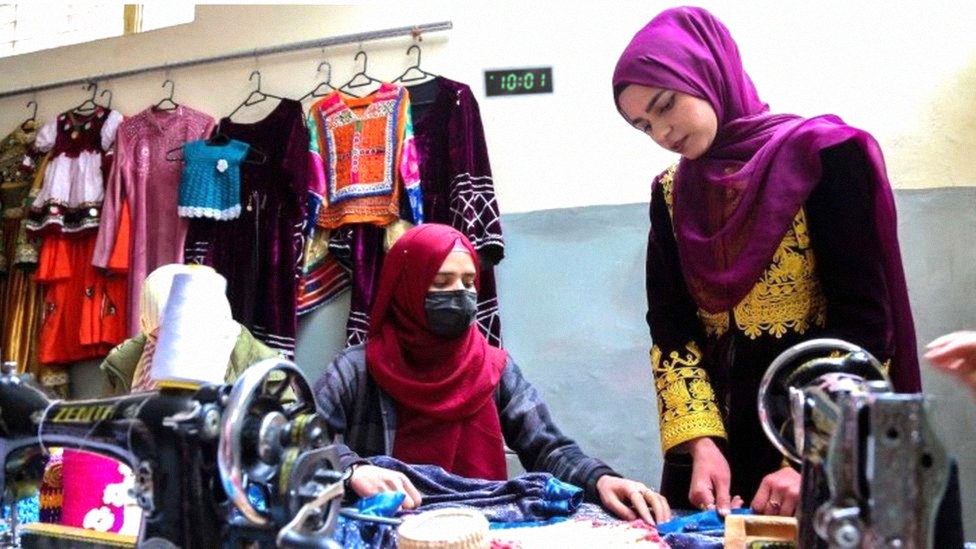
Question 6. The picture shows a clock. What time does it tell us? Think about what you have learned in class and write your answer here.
10:01
